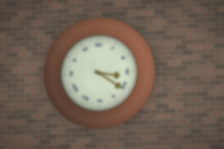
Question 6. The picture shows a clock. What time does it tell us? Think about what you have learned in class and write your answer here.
3:21
